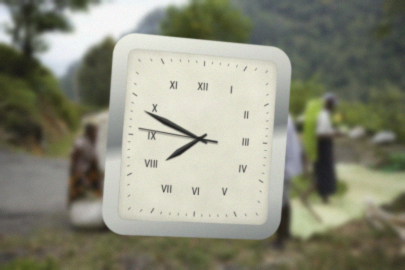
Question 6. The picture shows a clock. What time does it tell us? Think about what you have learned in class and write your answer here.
7:48:46
